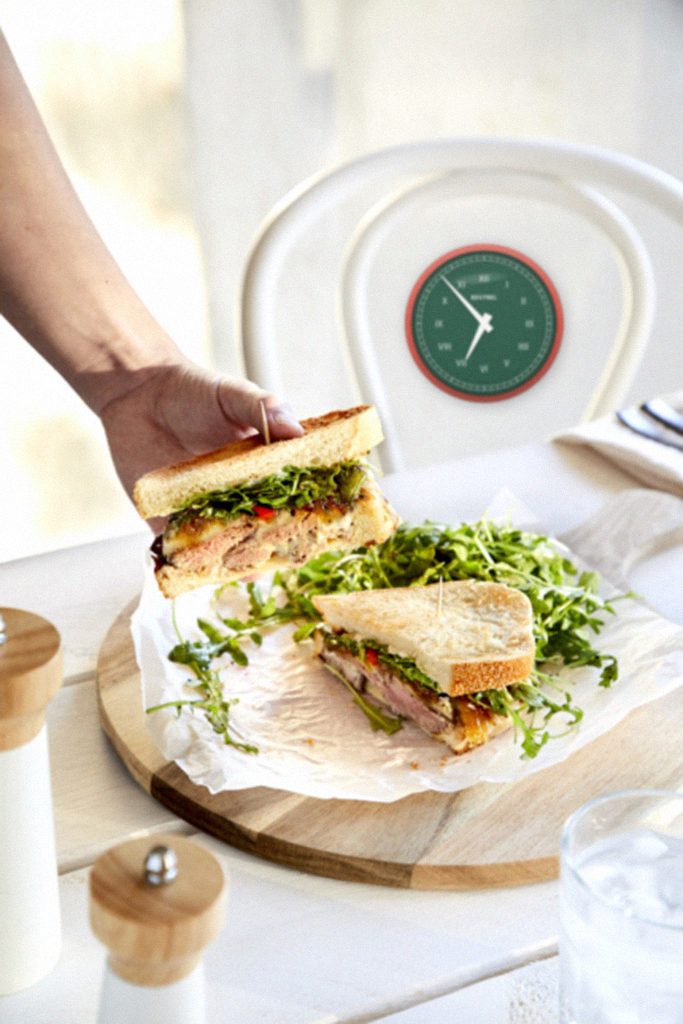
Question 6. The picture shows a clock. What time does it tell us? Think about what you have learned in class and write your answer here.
6:53
